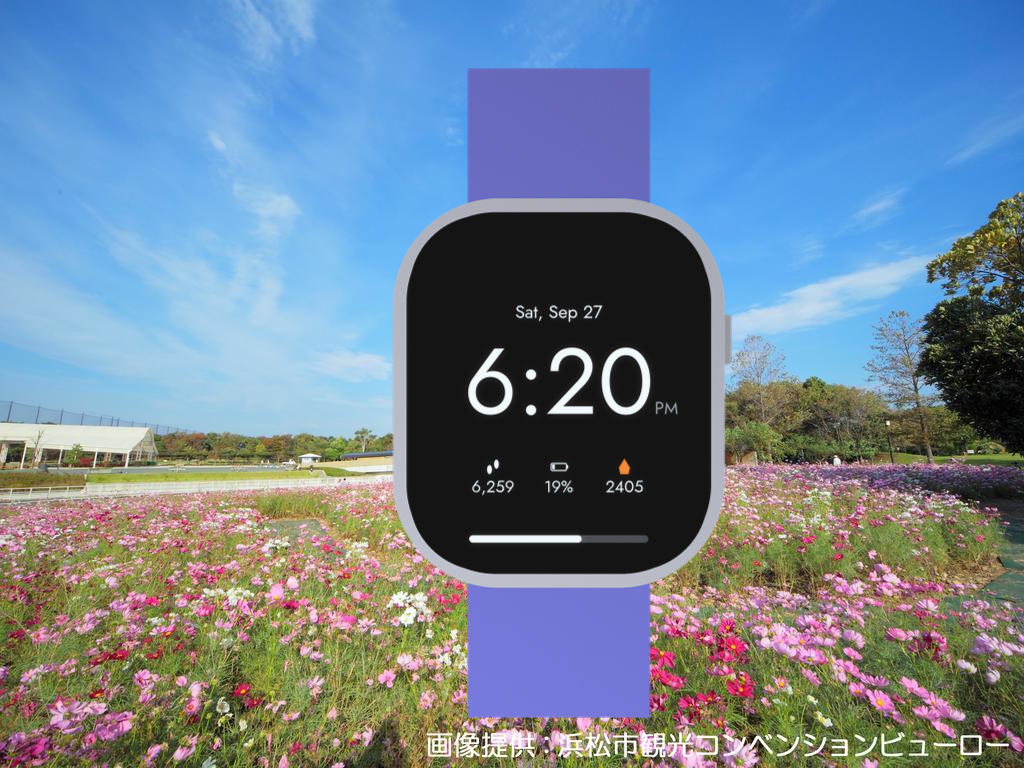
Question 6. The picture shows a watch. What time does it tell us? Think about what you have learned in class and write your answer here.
6:20
